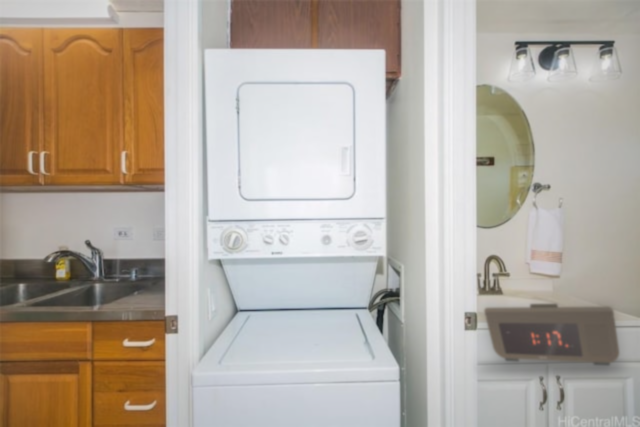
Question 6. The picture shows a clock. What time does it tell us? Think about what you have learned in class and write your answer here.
1:17
